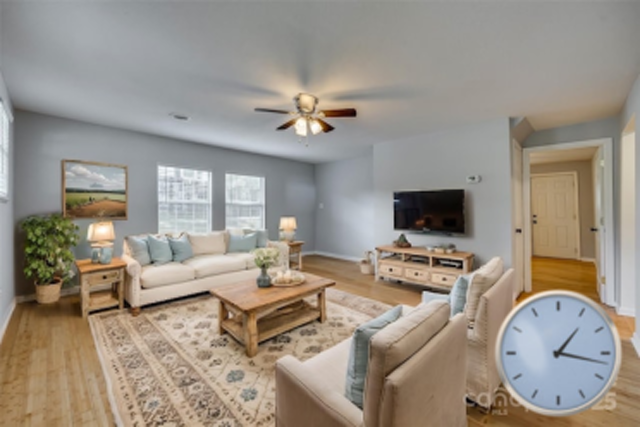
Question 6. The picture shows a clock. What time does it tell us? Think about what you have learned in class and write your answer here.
1:17
